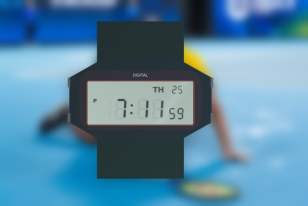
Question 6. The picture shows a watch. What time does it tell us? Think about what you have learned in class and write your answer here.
7:11:59
